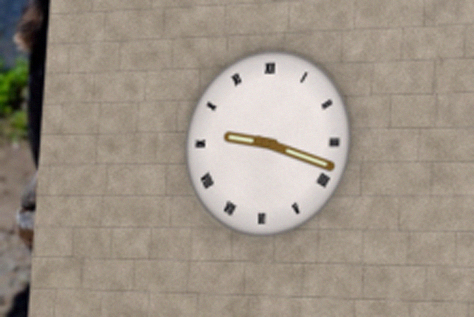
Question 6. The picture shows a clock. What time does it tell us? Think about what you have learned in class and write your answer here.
9:18
